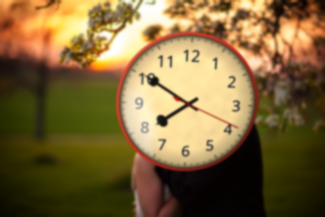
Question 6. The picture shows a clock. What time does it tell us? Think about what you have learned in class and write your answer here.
7:50:19
